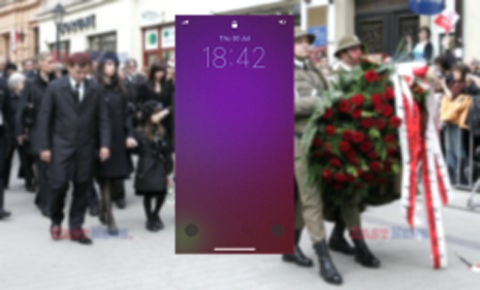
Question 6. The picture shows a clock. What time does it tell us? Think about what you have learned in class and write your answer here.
18:42
